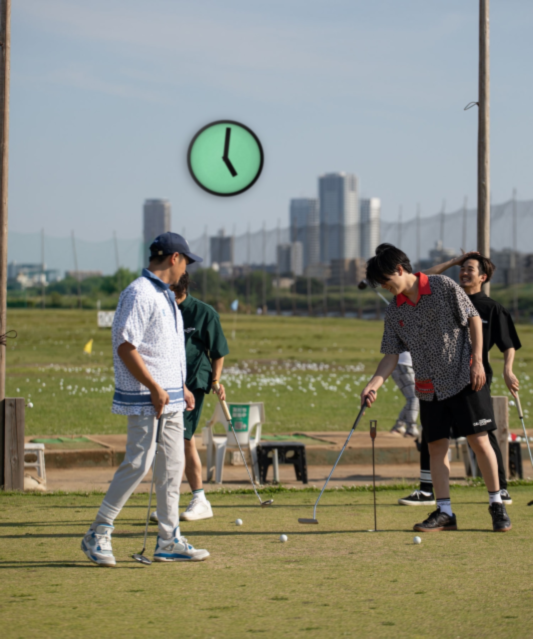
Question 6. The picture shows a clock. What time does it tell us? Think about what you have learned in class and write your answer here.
5:01
